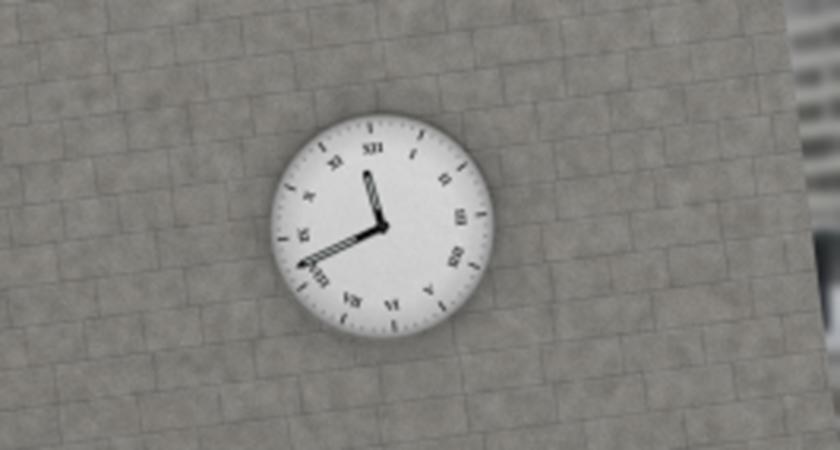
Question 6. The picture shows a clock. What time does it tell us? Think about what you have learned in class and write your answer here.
11:42
